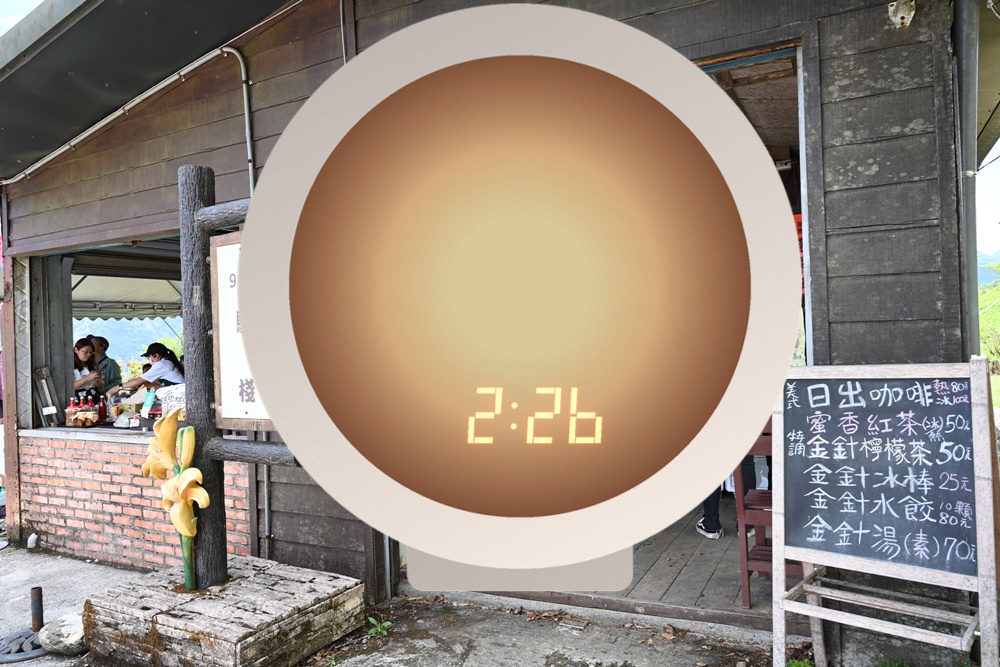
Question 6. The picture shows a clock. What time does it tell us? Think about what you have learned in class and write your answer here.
2:26
